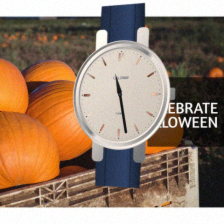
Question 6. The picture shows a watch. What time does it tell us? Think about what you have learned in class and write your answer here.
11:28
